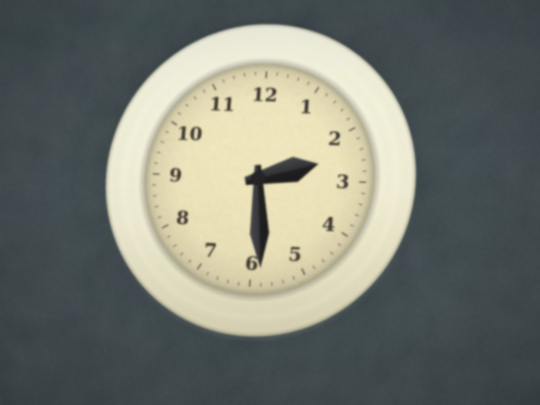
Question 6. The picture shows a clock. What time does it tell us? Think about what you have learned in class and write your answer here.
2:29
